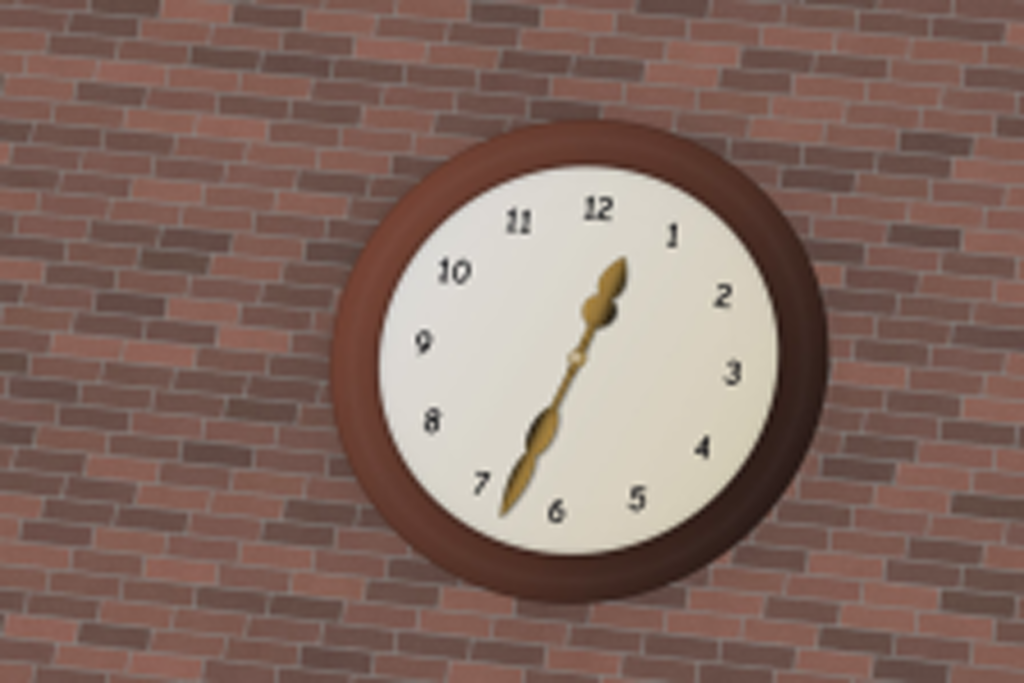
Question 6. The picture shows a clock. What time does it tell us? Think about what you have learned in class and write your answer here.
12:33
